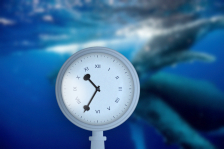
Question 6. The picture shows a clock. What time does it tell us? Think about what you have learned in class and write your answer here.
10:35
